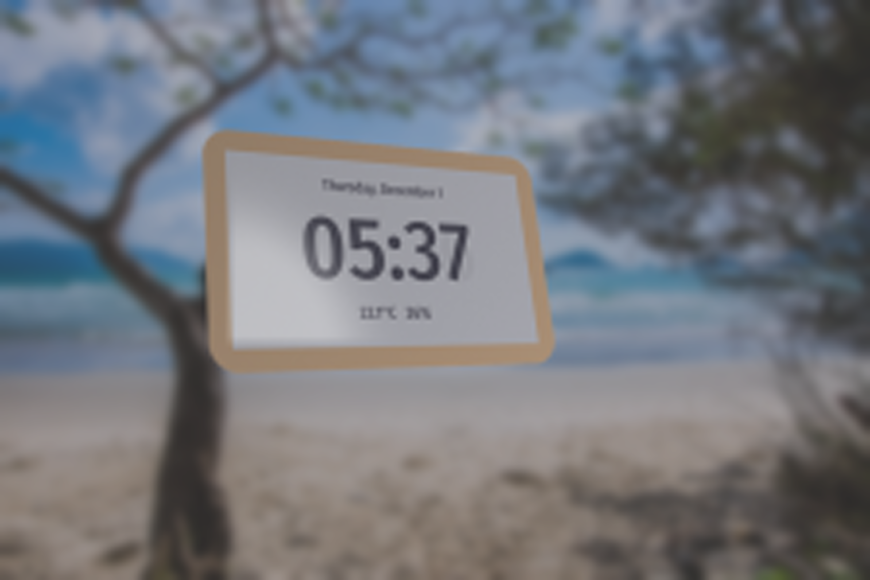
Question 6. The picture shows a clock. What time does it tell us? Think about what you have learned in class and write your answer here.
5:37
